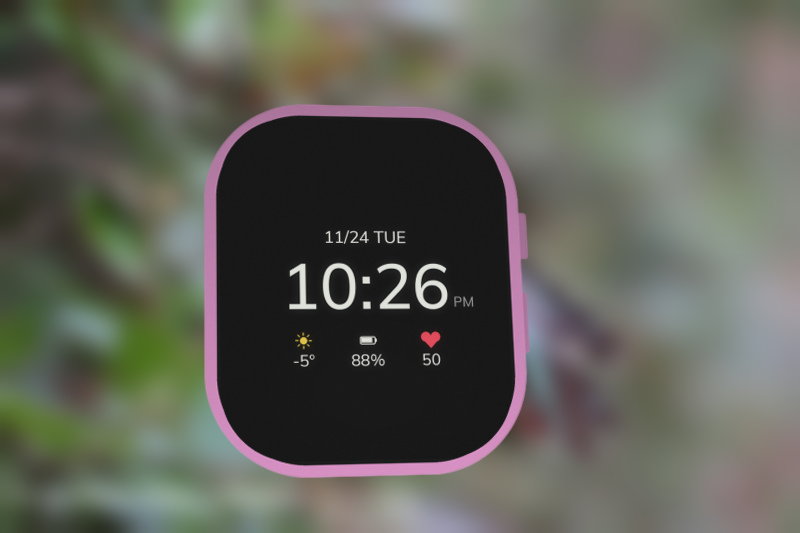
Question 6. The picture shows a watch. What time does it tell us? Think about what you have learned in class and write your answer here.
10:26
